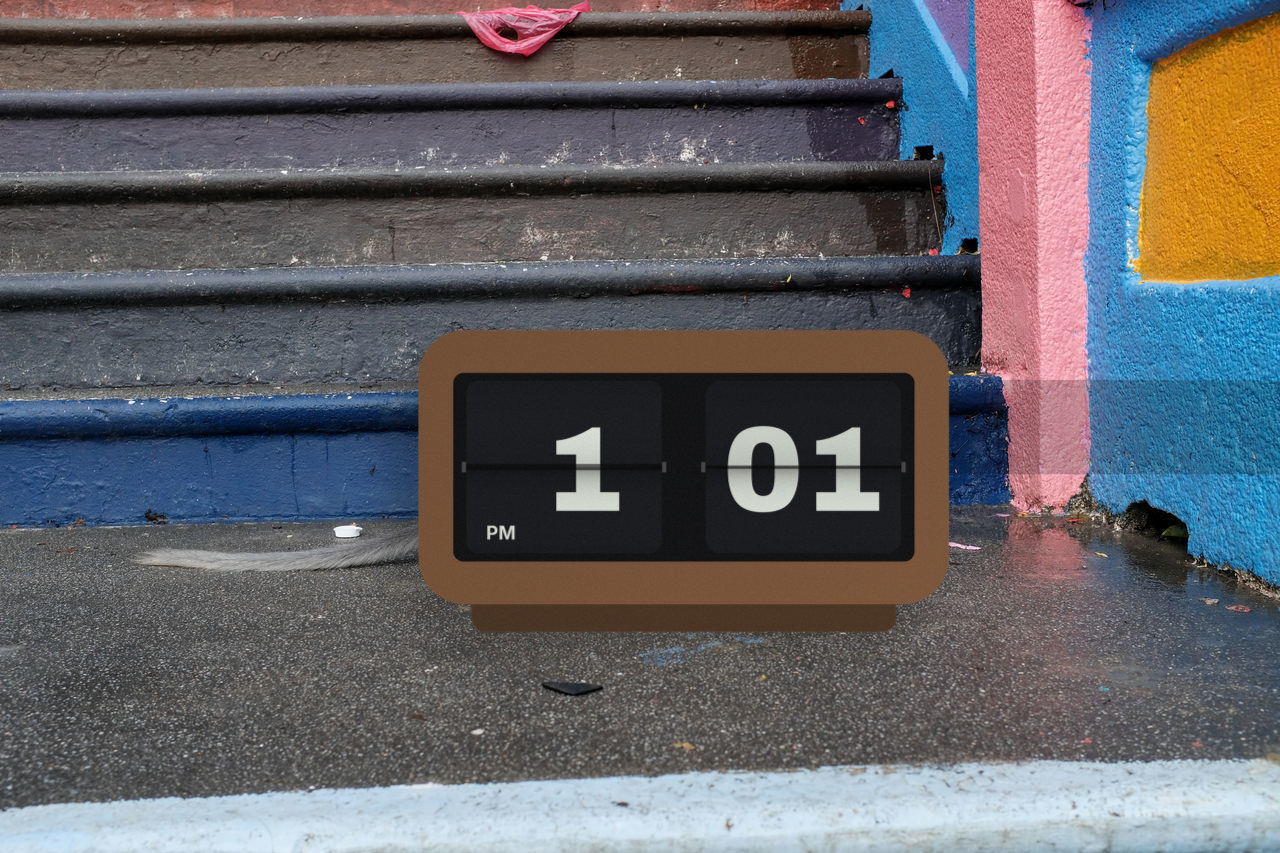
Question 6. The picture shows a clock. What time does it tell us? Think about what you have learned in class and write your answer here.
1:01
